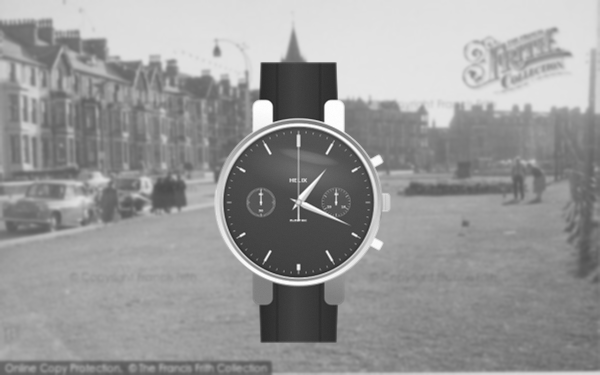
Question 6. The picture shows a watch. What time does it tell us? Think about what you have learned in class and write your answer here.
1:19
